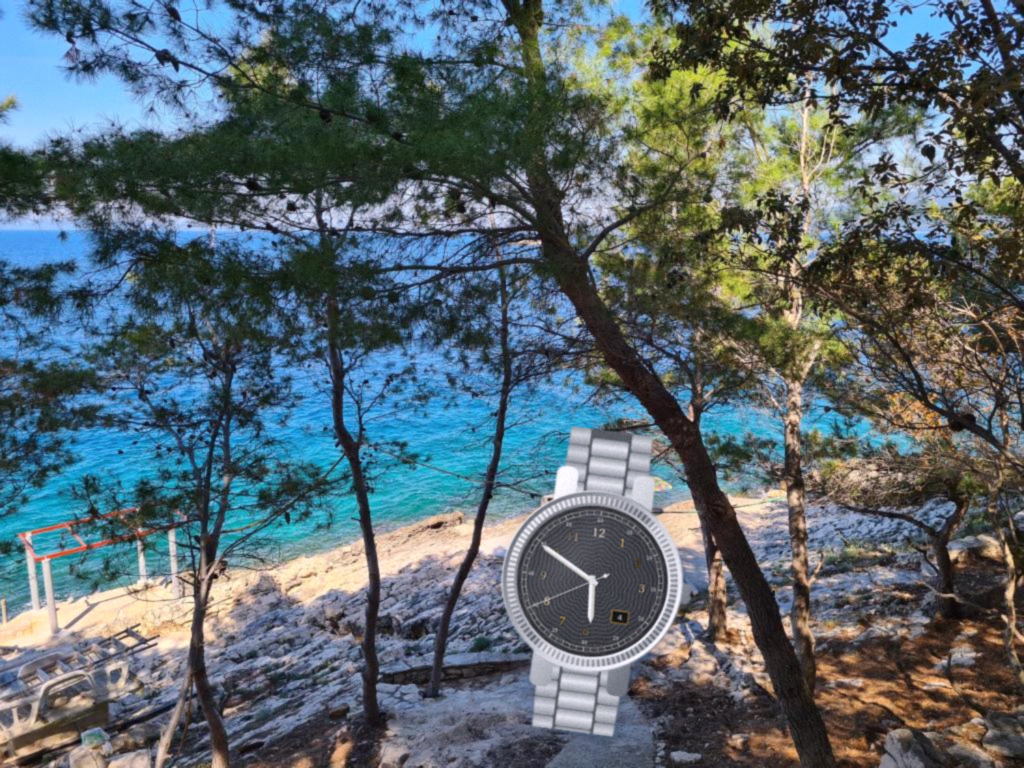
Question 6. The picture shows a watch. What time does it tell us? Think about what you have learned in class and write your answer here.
5:49:40
